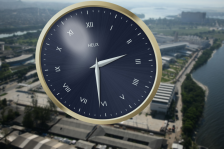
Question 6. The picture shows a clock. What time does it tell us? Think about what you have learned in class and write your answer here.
2:31
